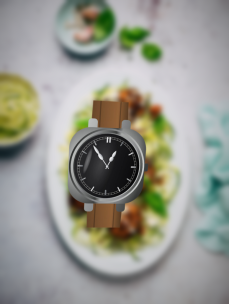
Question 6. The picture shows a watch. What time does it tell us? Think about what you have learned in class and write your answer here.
12:54
